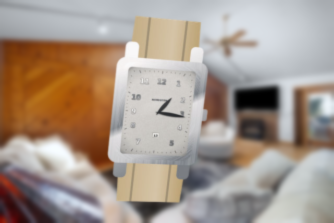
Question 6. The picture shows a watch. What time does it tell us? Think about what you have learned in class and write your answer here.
1:16
